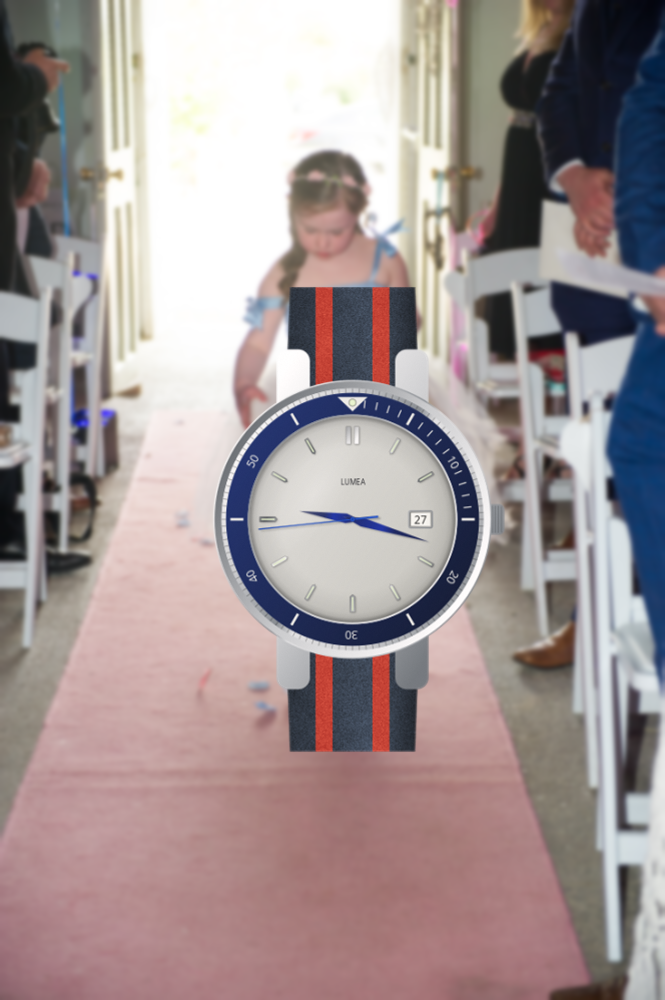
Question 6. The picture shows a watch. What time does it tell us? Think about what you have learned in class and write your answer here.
9:17:44
